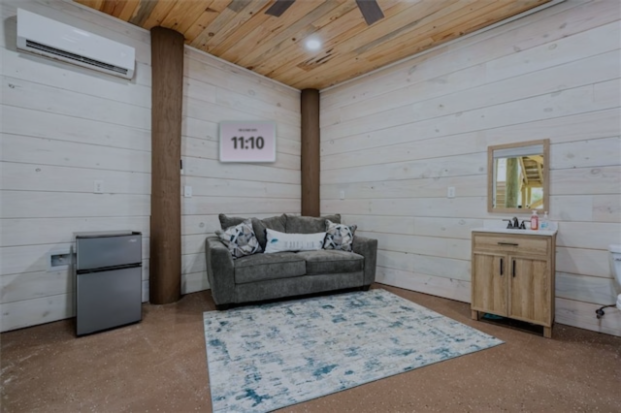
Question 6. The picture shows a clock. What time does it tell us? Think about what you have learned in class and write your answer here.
11:10
